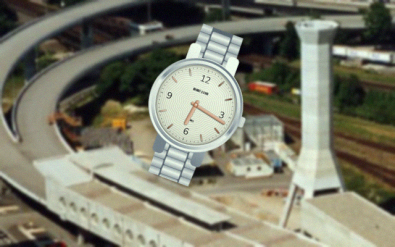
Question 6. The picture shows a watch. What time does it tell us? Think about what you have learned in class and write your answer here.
6:17
